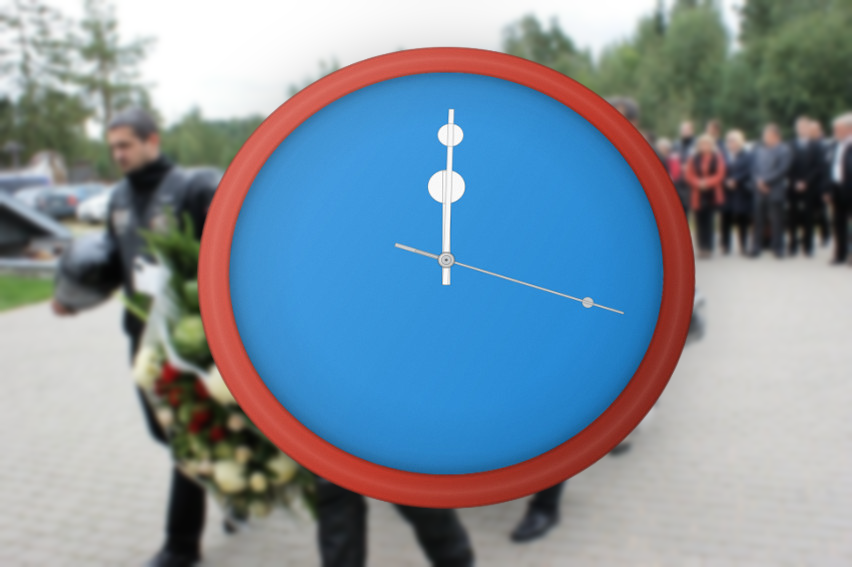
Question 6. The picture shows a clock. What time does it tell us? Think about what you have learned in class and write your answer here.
12:00:18
